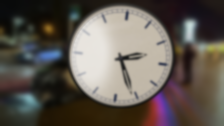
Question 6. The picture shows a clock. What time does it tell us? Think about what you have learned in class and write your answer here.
2:26
